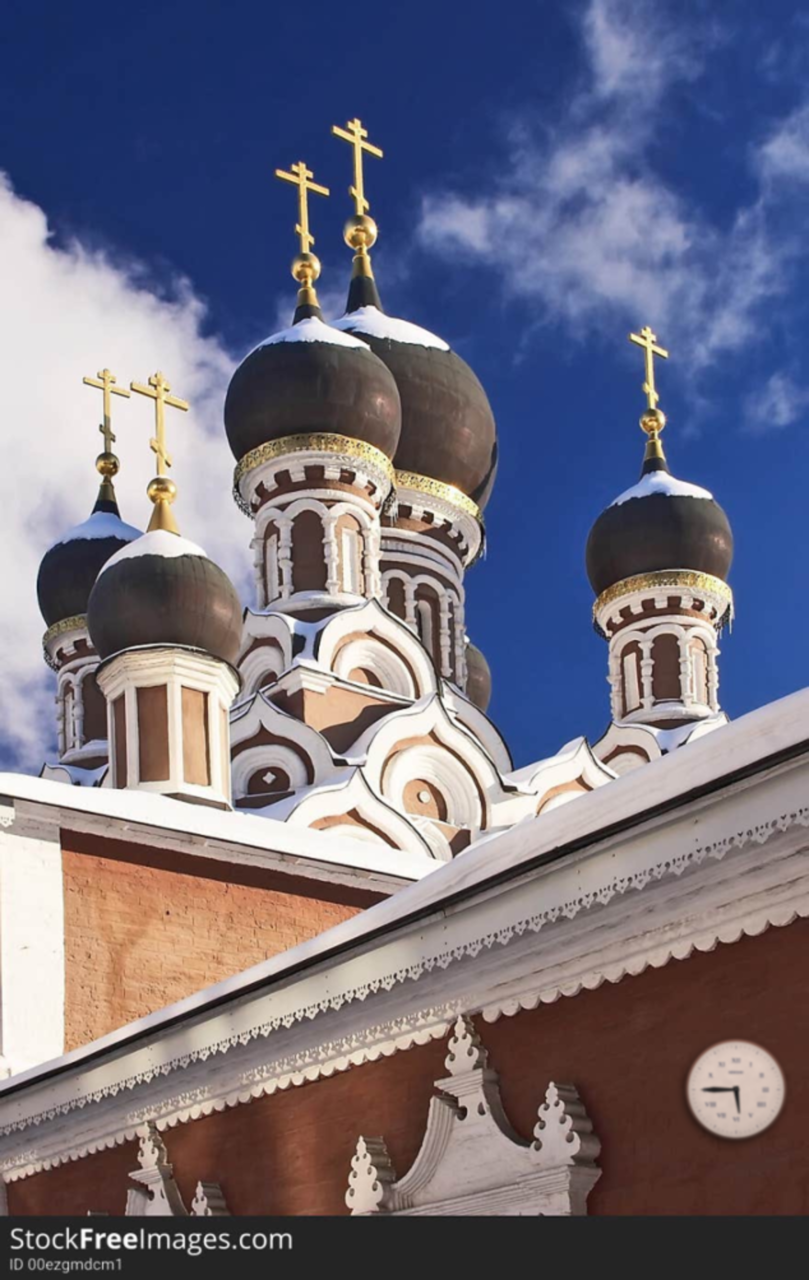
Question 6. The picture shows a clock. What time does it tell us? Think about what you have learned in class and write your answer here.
5:45
